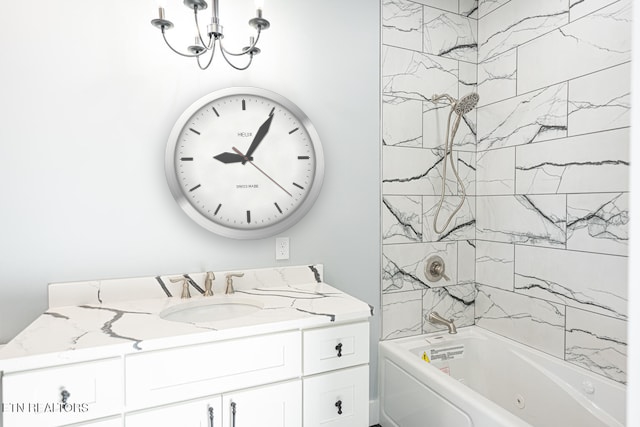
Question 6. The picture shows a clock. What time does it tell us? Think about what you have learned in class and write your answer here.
9:05:22
